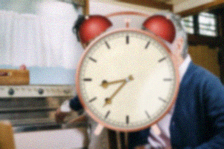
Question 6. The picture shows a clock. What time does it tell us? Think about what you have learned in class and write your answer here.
8:37
